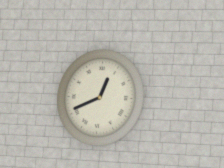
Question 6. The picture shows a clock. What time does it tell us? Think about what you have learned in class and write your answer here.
12:41
